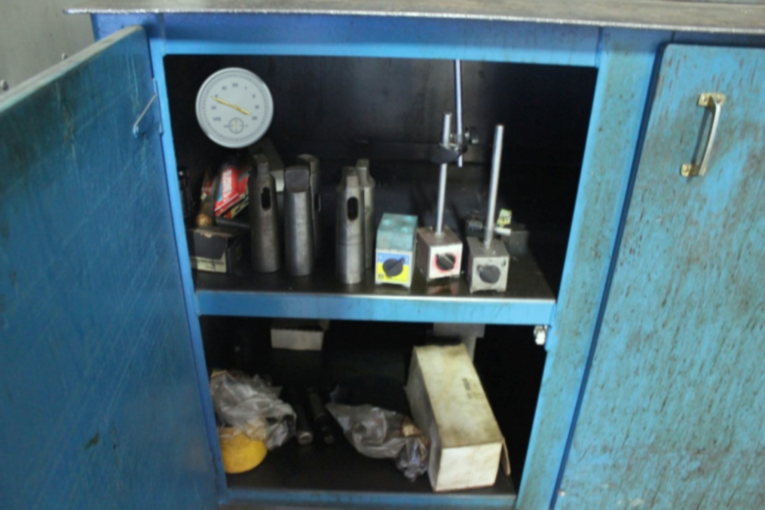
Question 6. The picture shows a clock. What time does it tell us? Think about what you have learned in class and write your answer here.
3:49
